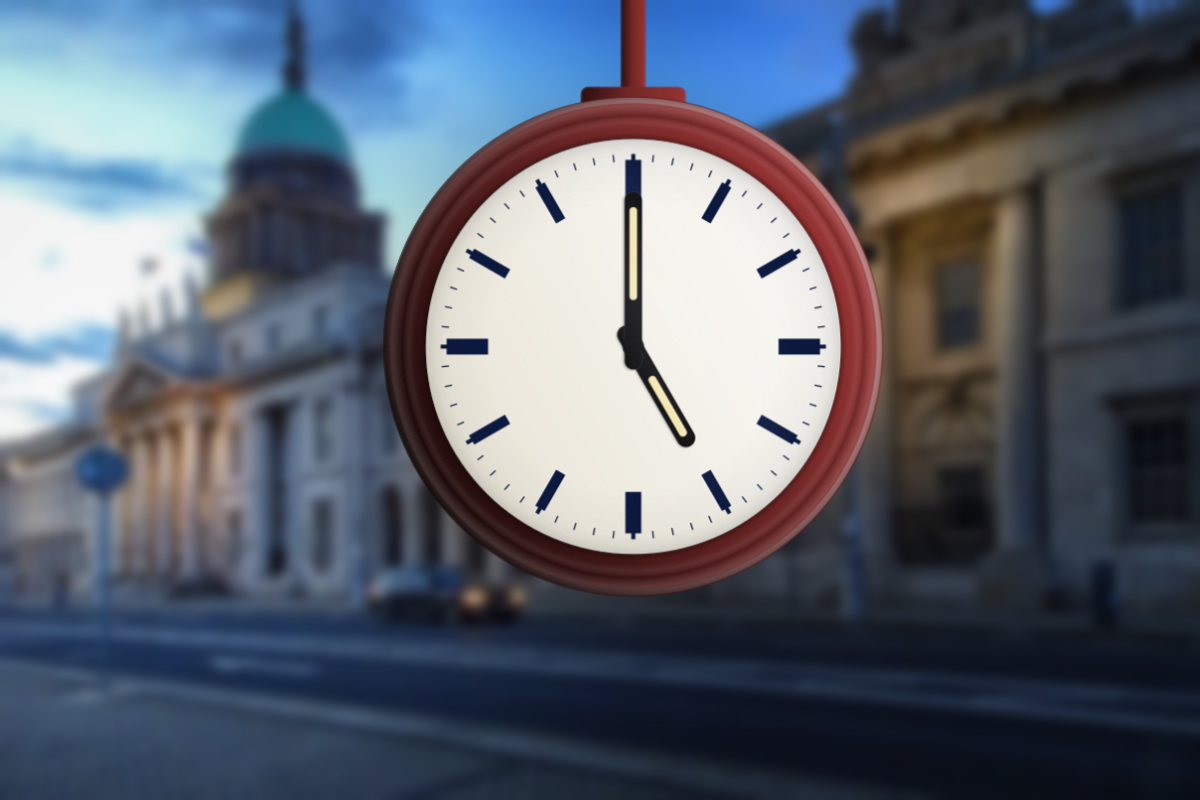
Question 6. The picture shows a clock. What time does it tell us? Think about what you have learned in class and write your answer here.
5:00
